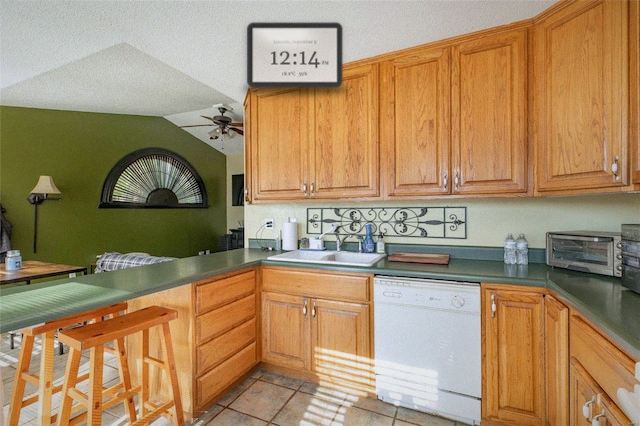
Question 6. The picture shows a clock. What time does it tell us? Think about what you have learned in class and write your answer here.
12:14
